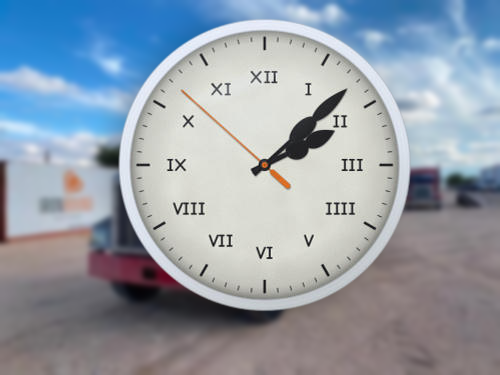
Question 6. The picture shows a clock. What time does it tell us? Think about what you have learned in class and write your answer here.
2:07:52
